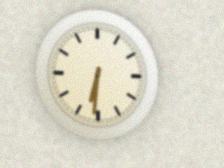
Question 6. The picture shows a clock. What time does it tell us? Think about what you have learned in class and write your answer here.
6:31
